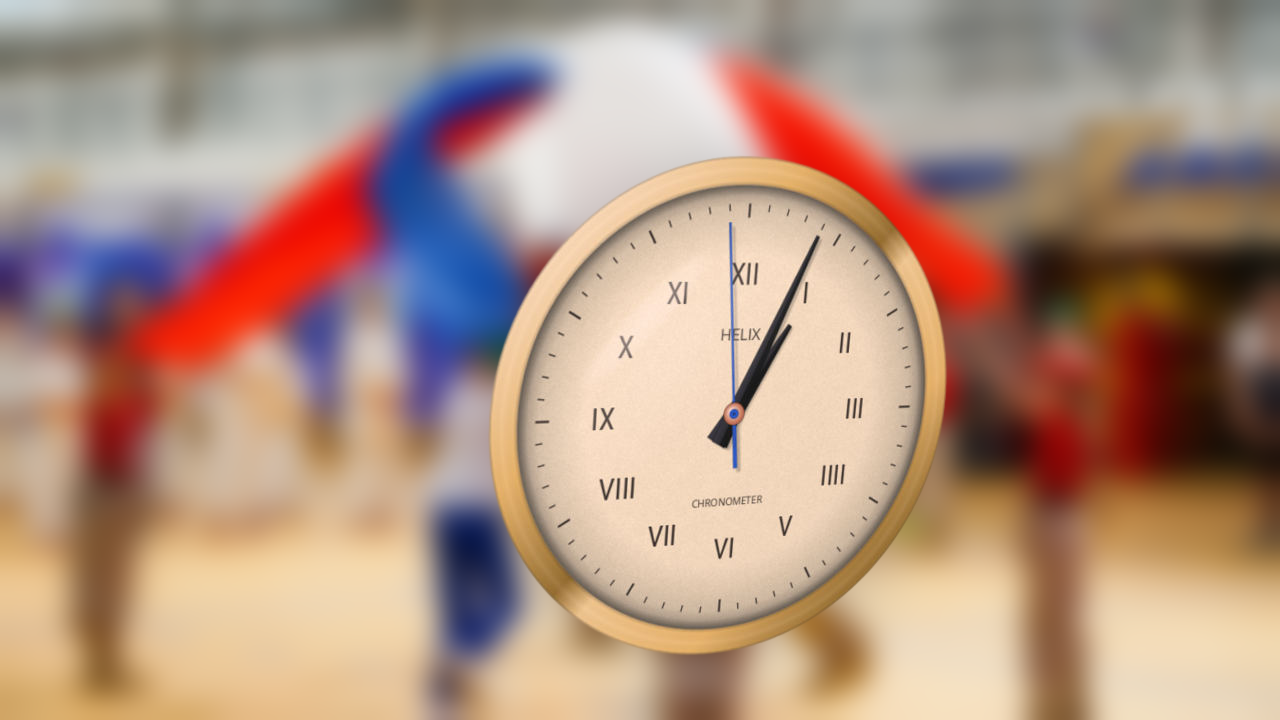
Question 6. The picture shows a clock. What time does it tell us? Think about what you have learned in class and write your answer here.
1:03:59
